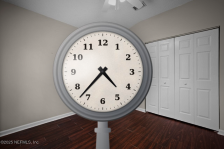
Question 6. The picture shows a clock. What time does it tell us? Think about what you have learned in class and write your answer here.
4:37
